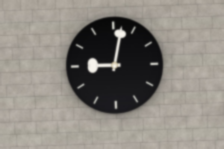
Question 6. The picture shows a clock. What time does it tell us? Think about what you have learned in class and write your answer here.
9:02
